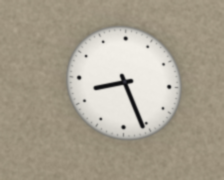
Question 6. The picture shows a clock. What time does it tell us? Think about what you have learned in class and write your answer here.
8:26
